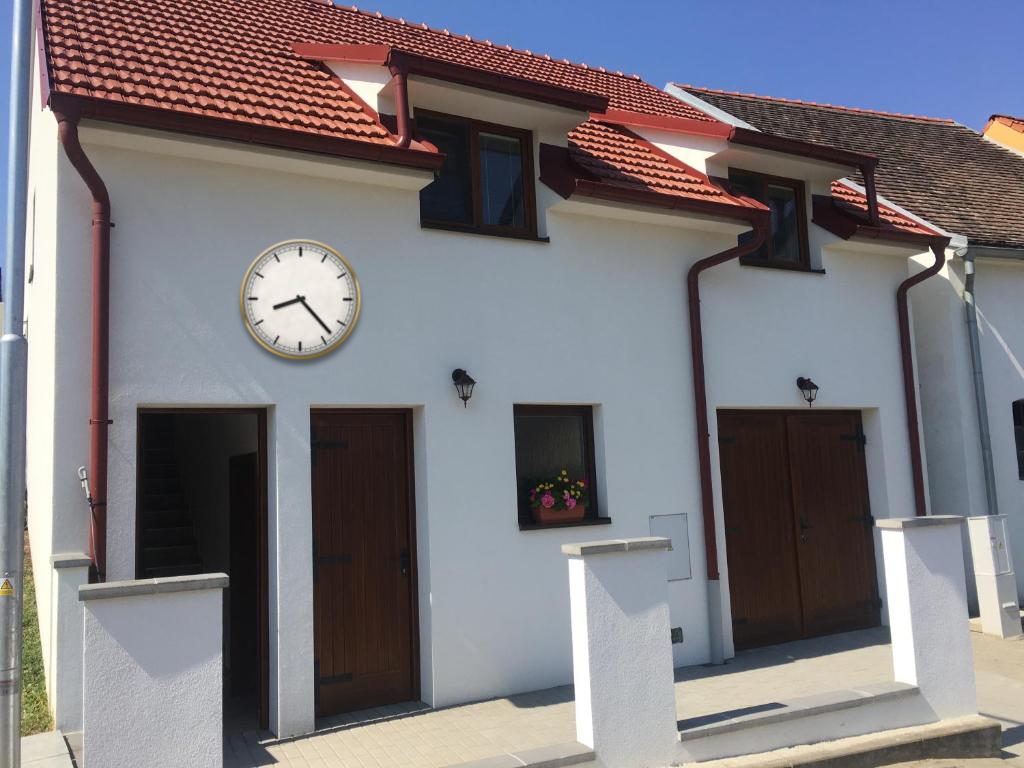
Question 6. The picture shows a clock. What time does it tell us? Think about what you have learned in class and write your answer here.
8:23
